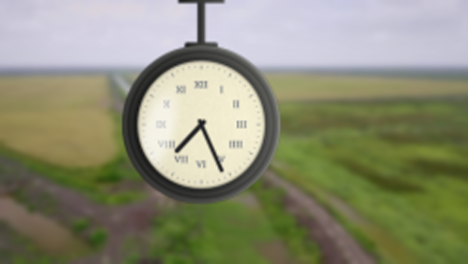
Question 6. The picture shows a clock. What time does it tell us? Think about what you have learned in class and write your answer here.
7:26
